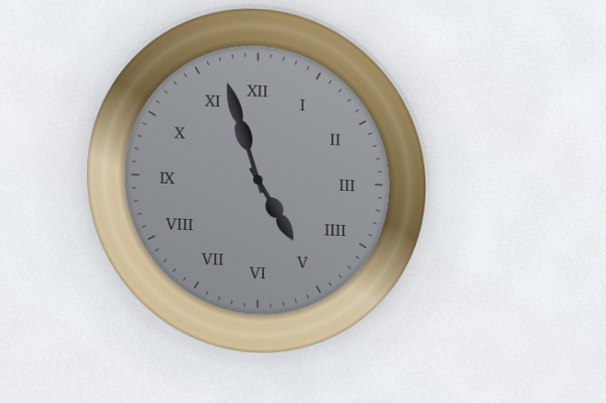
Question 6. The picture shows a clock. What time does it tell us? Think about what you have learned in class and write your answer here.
4:57
